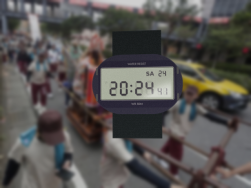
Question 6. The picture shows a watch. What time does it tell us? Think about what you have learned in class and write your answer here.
20:24:41
